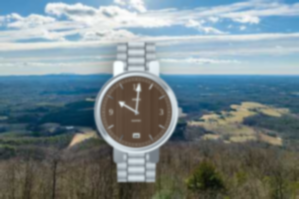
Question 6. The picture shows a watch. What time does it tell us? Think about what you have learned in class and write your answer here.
10:01
